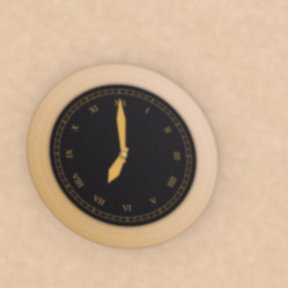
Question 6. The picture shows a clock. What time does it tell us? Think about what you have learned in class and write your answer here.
7:00
